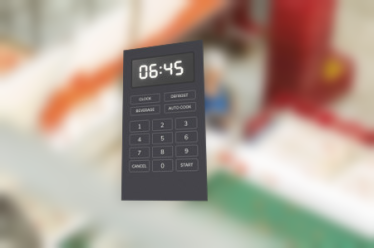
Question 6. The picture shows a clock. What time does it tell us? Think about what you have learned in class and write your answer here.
6:45
